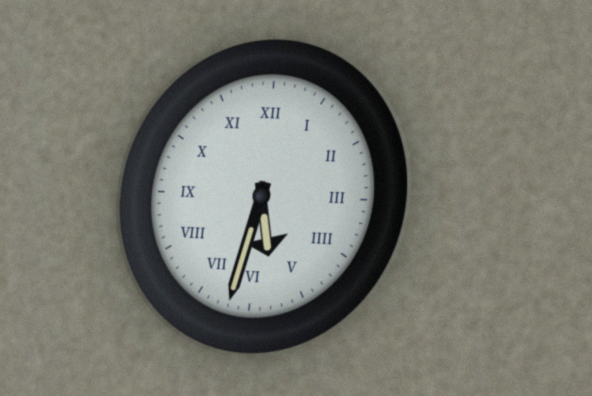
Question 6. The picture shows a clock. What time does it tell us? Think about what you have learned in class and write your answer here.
5:32
